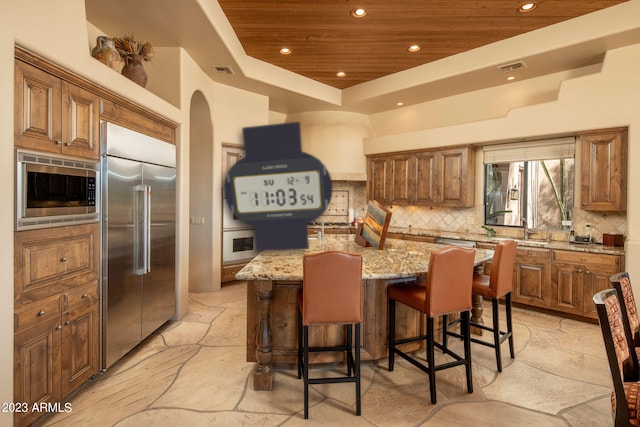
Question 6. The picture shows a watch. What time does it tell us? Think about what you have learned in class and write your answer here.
11:03:54
